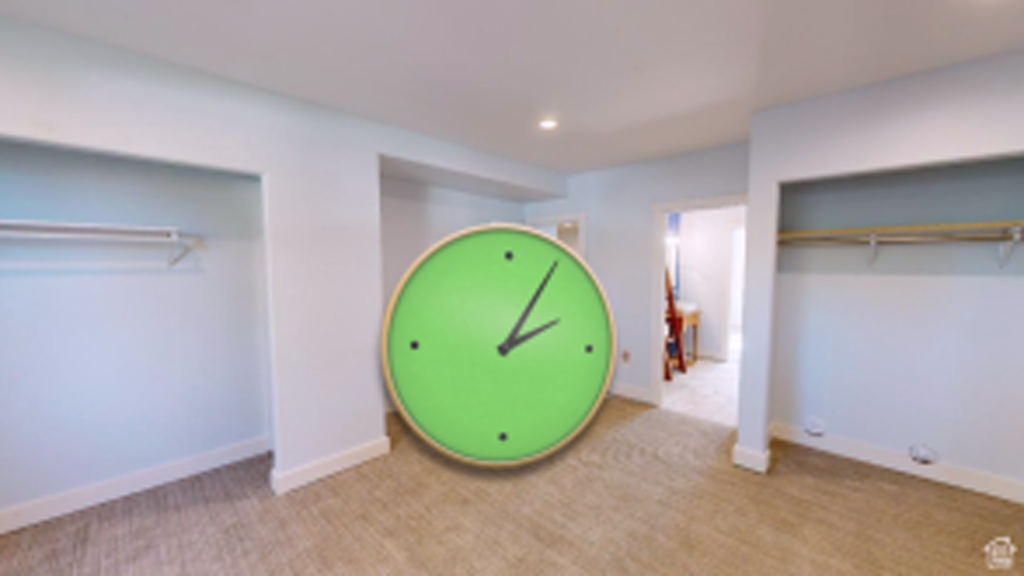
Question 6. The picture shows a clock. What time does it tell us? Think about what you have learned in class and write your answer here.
2:05
